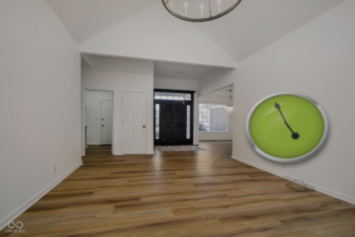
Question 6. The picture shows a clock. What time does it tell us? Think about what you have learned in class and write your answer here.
4:56
